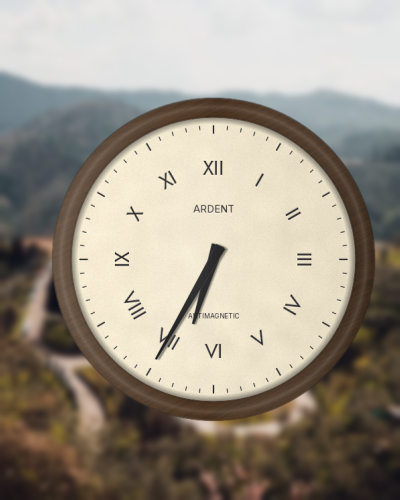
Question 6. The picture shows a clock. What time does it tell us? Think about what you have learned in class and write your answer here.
6:35
